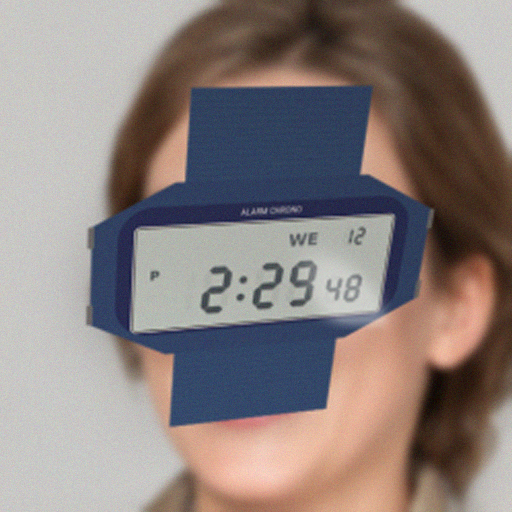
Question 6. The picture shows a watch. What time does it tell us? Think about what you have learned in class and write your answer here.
2:29:48
